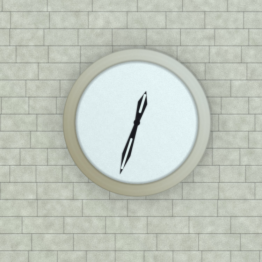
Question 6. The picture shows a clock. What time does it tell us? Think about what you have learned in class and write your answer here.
12:33
